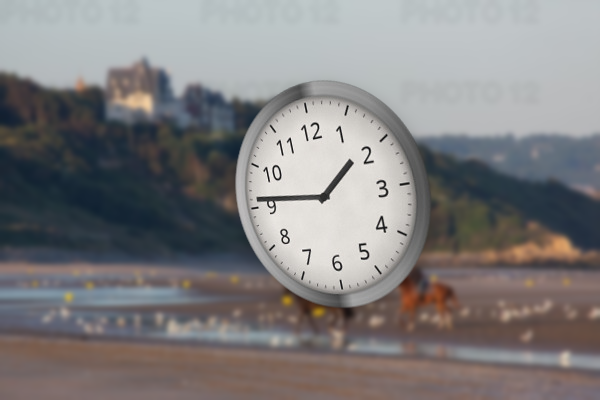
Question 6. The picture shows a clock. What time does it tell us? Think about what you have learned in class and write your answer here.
1:46
